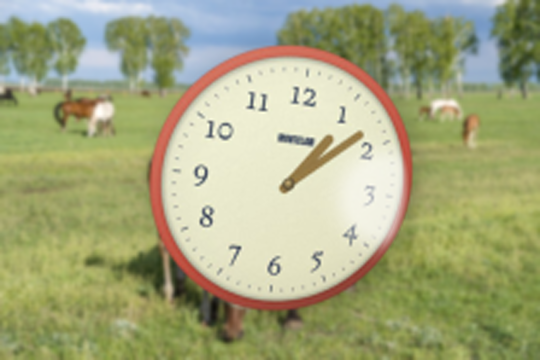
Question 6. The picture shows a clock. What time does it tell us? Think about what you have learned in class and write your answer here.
1:08
